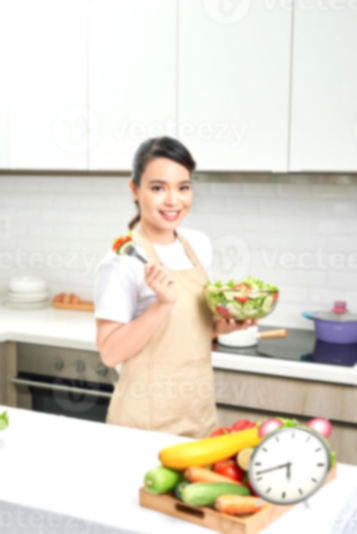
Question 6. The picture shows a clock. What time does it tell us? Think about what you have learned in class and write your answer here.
5:42
